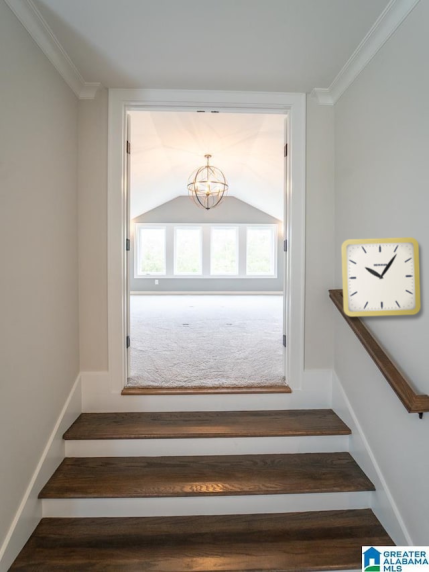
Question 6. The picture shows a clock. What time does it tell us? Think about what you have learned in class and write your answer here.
10:06
